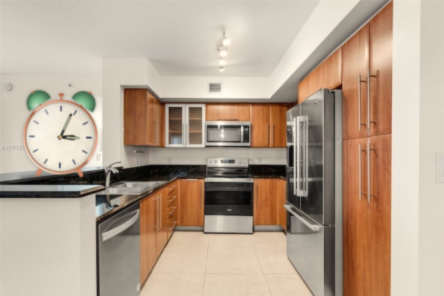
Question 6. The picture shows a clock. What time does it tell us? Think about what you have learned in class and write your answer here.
3:04
